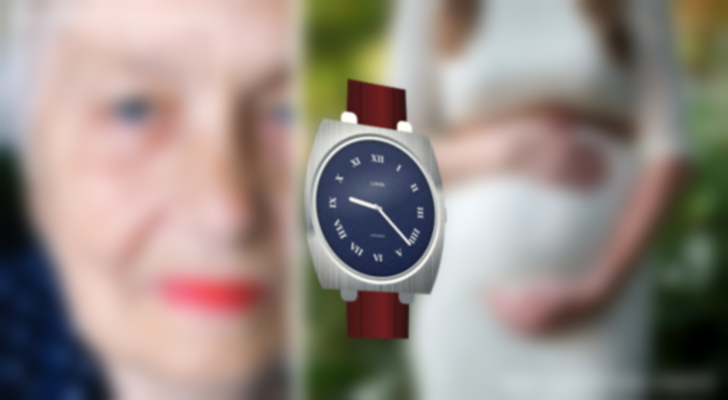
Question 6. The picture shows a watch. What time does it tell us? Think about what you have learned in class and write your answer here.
9:22
